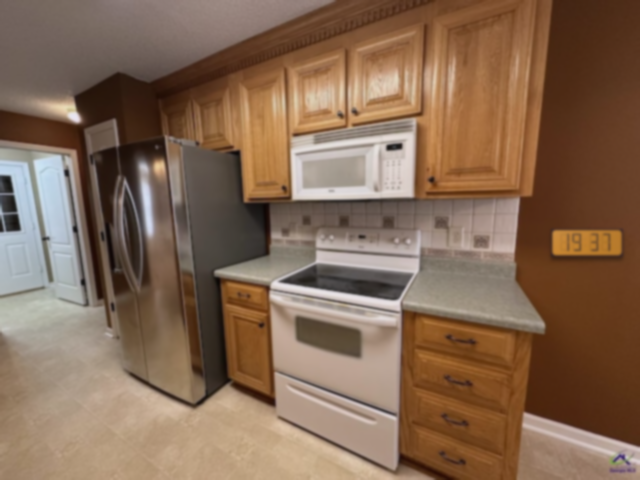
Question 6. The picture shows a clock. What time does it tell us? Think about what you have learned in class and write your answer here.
19:37
